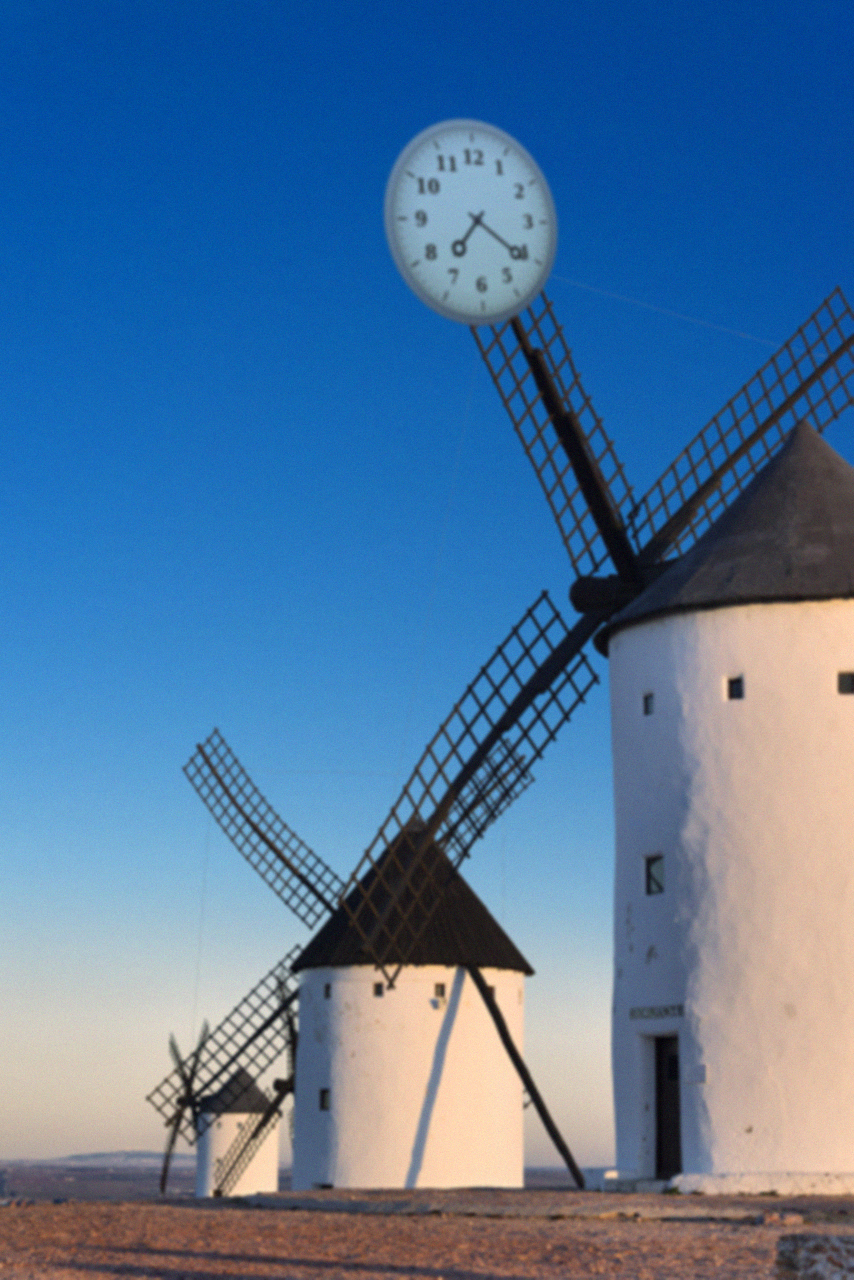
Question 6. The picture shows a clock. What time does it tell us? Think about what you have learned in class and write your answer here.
7:21
